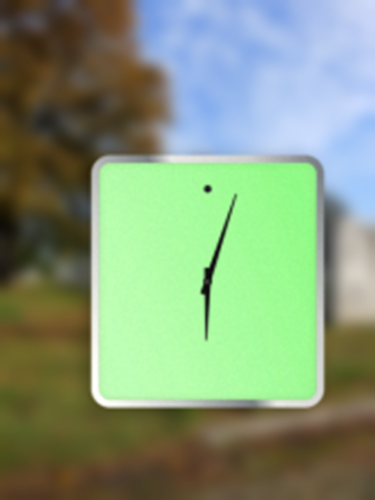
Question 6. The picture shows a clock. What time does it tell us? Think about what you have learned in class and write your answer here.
6:03
